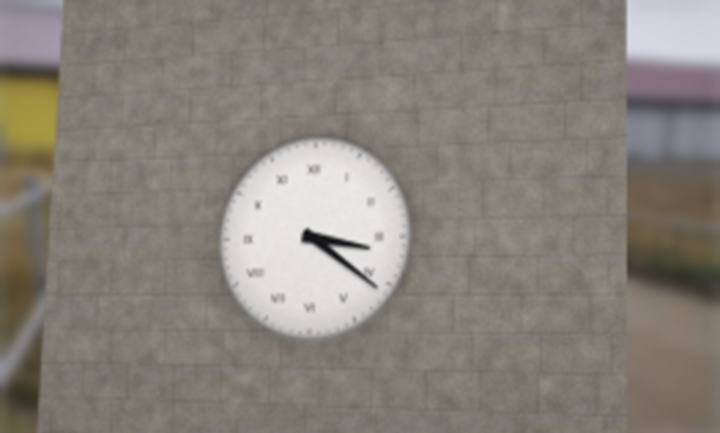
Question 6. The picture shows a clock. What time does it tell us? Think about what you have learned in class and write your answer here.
3:21
